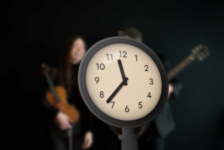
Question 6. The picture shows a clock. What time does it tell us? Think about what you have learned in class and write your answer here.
11:37
